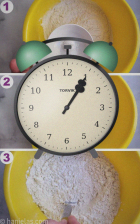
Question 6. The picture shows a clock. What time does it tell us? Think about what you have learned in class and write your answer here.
1:05
